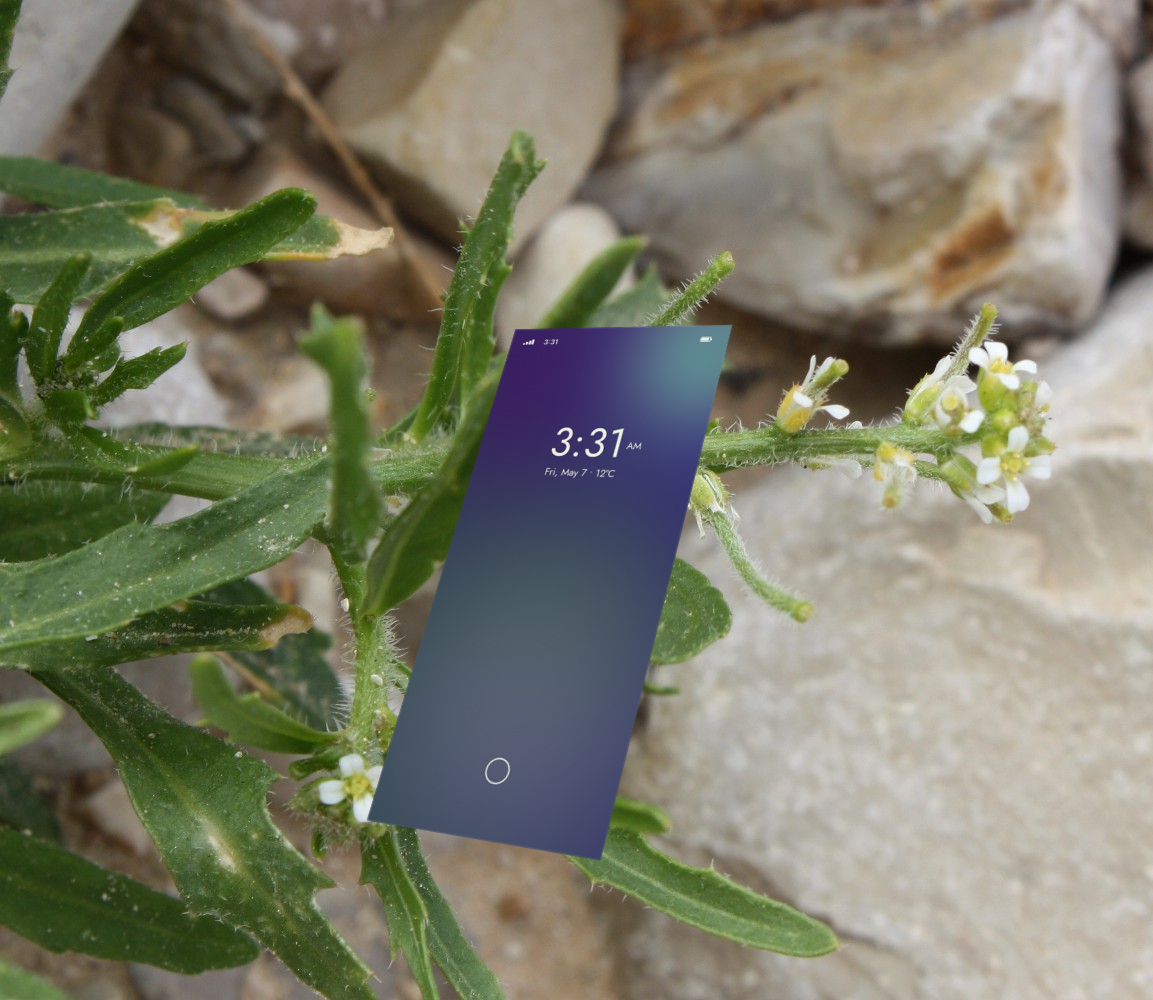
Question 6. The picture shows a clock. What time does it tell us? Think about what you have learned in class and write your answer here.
3:31
